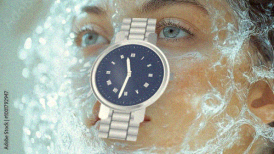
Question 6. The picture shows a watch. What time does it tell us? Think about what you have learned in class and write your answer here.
11:32
